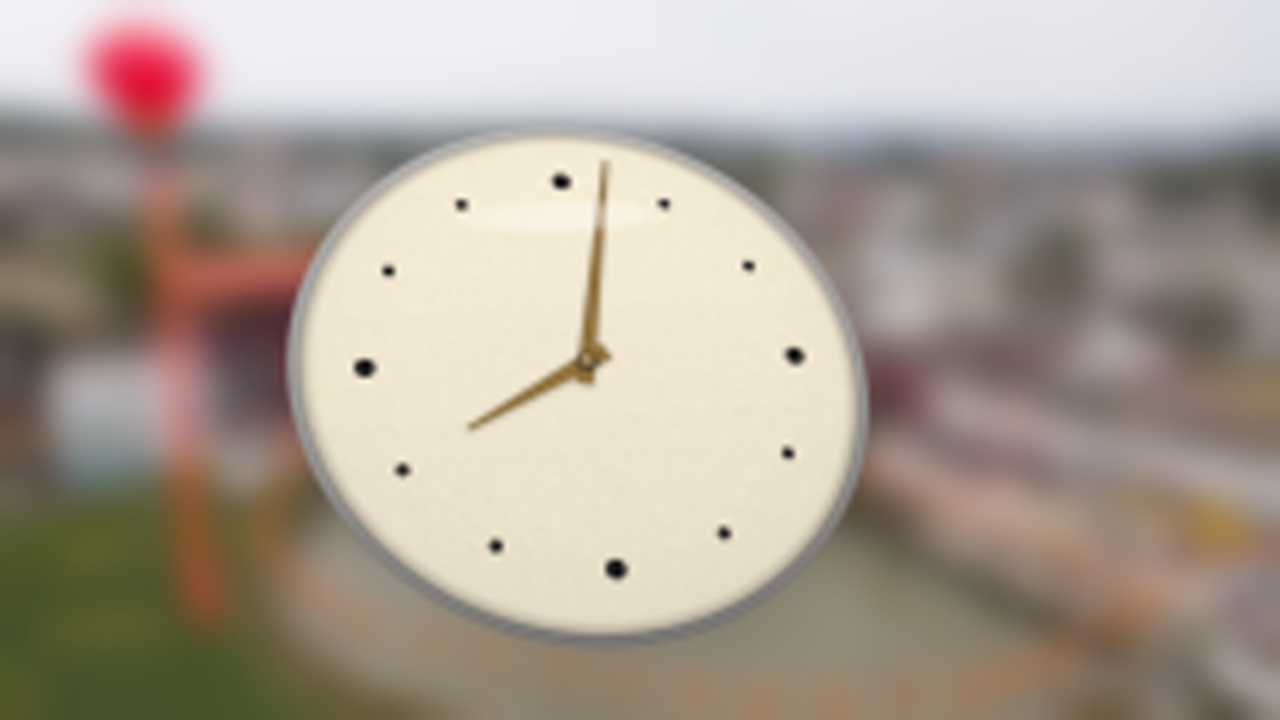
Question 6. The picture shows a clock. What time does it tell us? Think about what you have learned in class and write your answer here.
8:02
